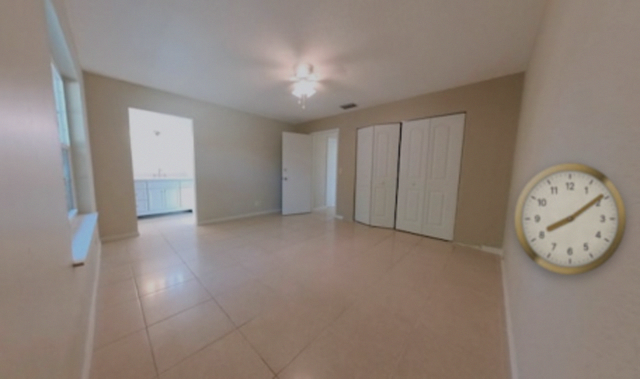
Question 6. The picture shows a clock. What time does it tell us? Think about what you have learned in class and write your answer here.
8:09
